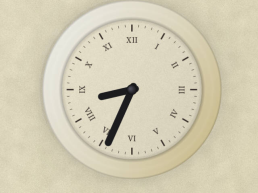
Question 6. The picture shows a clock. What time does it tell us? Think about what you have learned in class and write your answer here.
8:34
